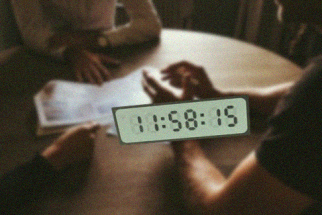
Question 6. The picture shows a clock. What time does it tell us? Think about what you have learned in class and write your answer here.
11:58:15
